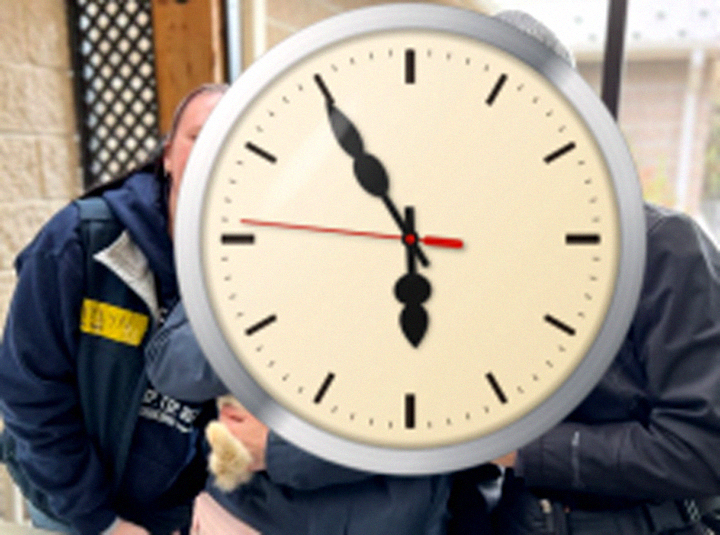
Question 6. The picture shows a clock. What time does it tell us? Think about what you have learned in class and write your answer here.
5:54:46
